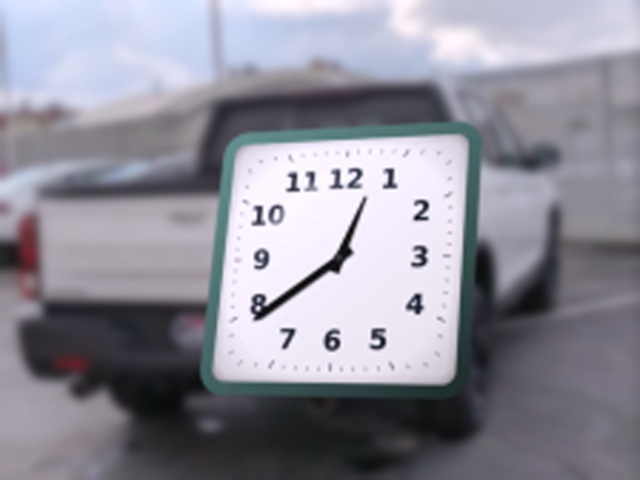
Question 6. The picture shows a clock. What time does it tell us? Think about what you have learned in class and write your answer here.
12:39
